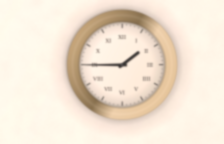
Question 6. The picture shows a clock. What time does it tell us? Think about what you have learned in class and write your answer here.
1:45
